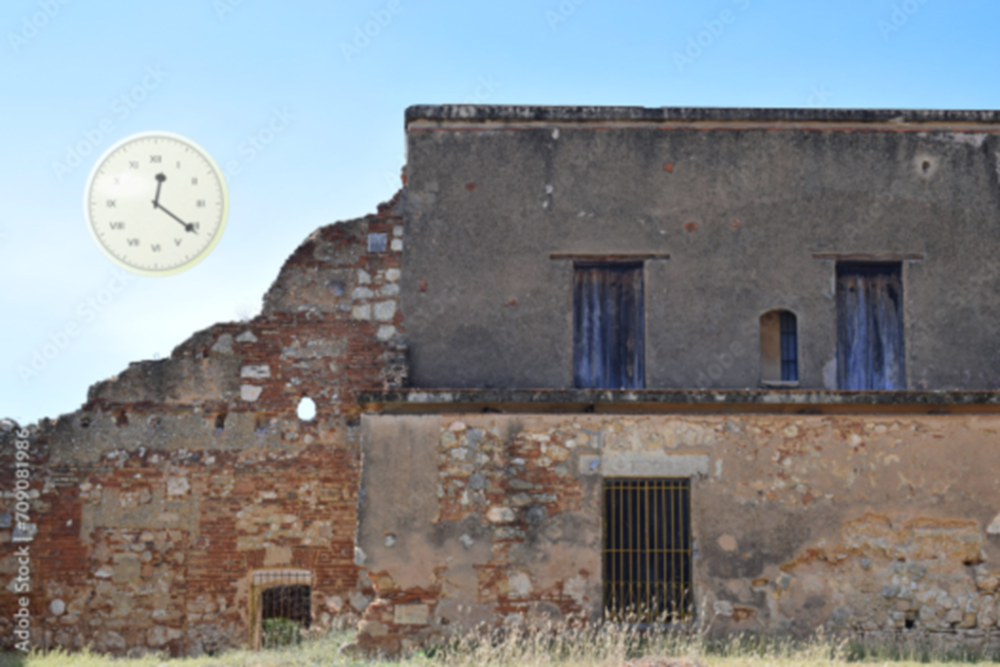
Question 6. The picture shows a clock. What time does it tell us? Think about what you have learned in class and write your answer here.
12:21
